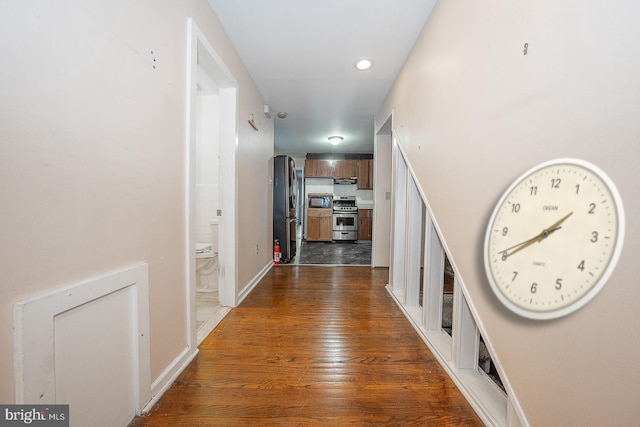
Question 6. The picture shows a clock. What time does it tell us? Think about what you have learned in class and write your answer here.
1:39:41
